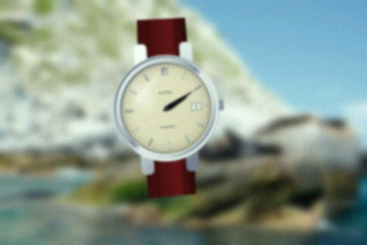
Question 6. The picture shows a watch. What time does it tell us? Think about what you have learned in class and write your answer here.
2:10
